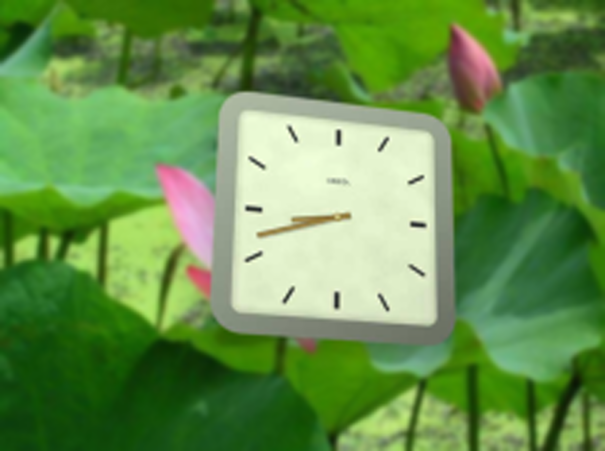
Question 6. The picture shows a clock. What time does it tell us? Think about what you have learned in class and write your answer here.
8:42
